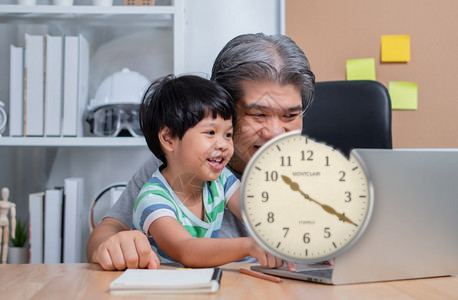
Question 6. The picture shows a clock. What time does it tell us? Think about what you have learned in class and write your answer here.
10:20
